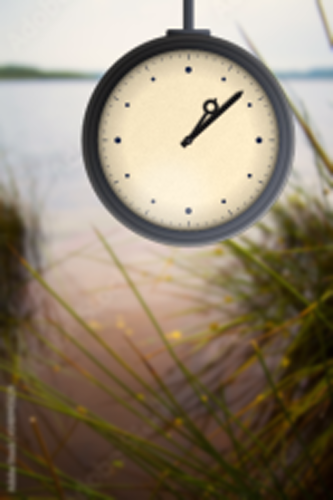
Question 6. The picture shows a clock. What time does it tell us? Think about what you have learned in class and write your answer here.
1:08
